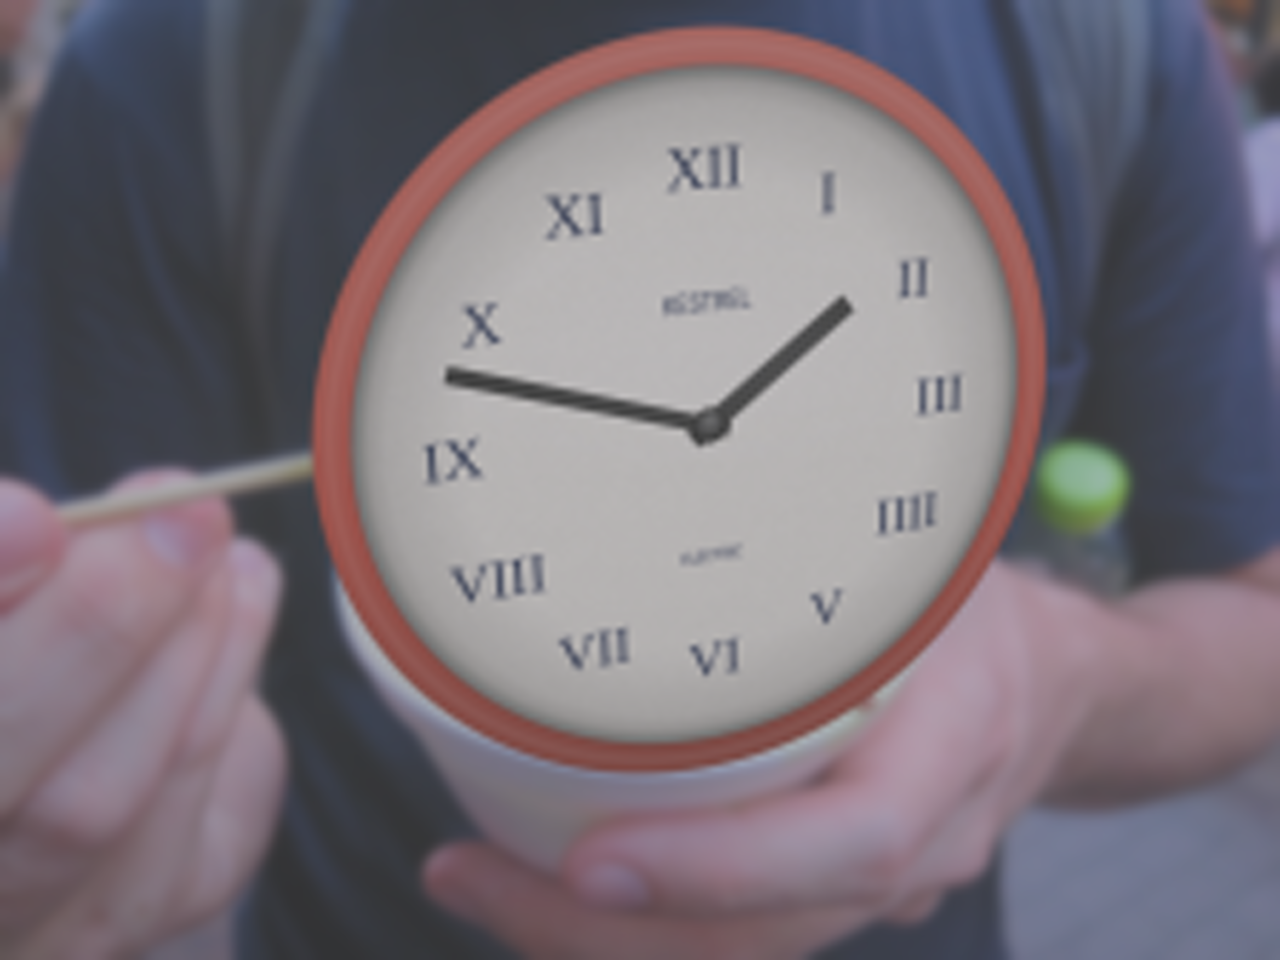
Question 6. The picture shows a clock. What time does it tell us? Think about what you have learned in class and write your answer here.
1:48
